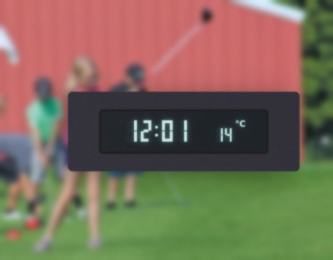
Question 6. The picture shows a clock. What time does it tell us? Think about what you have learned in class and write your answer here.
12:01
